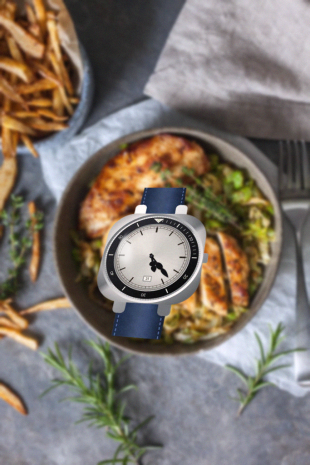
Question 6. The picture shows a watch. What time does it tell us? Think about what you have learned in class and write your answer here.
5:23
